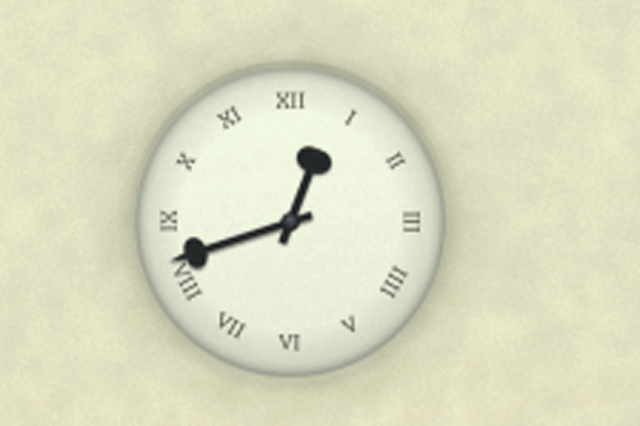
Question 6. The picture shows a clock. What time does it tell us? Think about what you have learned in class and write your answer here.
12:42
